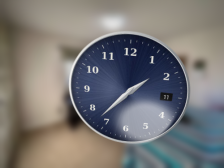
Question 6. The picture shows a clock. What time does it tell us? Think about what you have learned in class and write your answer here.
1:37
